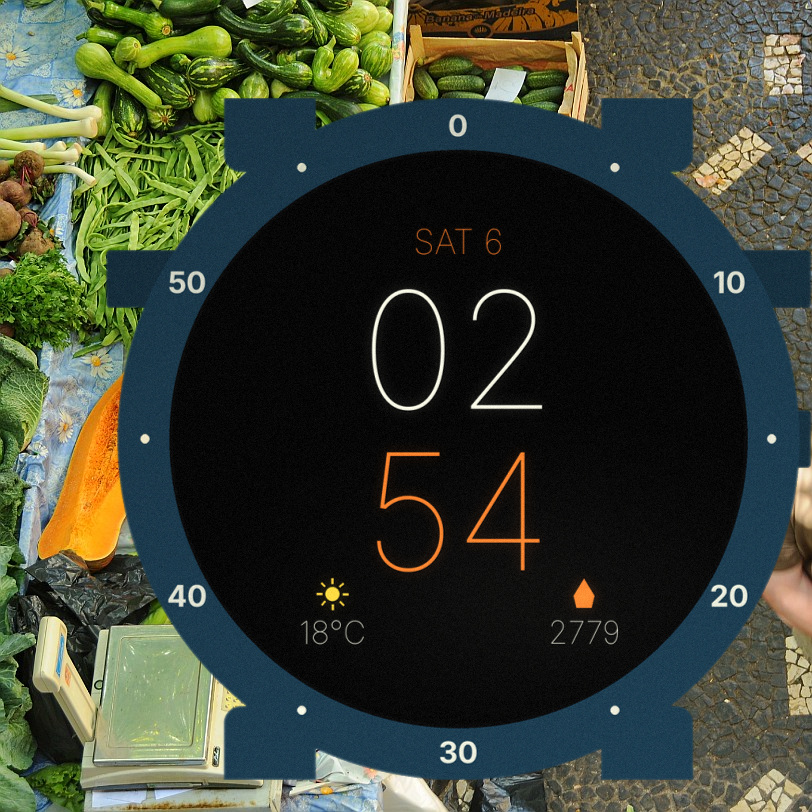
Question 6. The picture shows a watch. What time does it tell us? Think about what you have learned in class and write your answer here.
2:54
